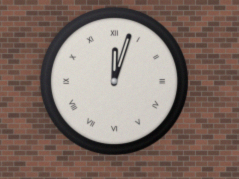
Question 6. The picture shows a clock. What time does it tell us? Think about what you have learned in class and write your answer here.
12:03
